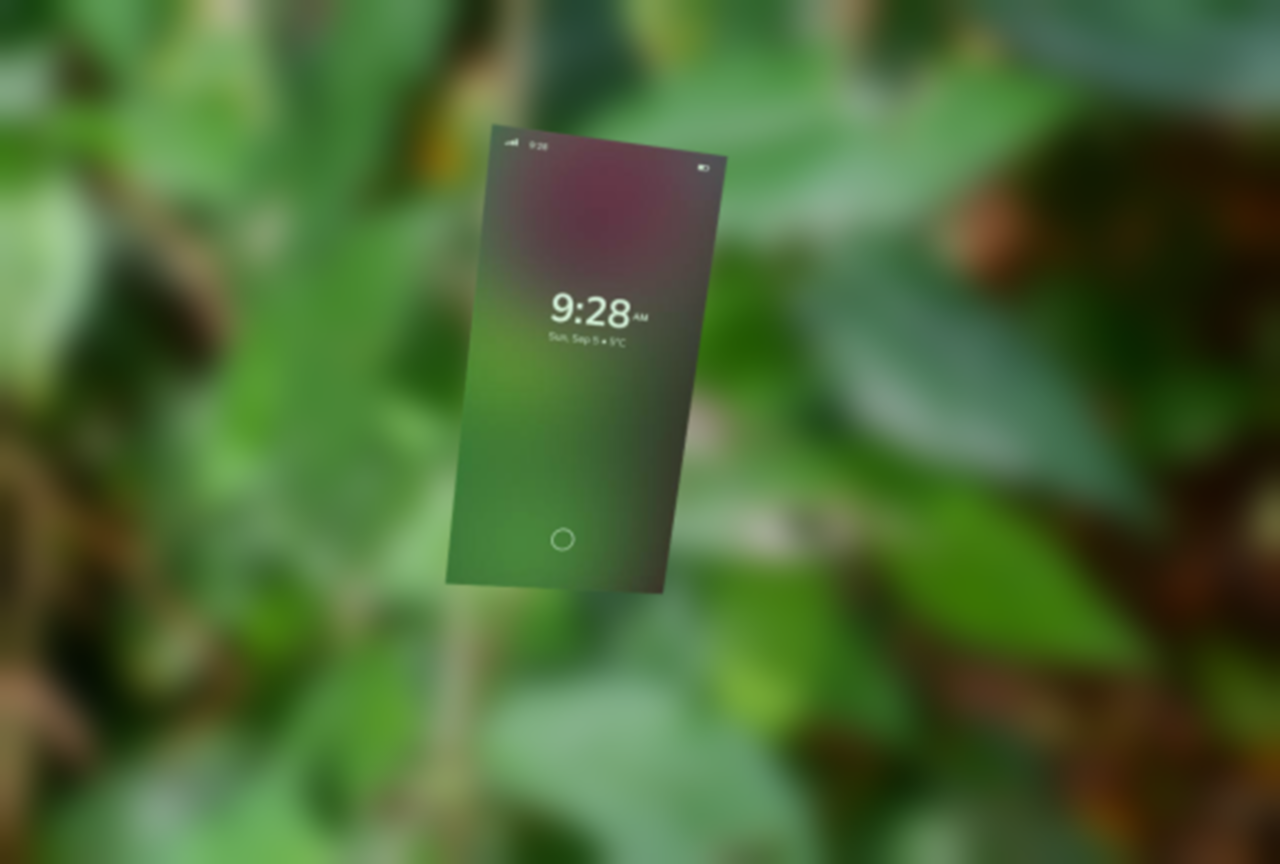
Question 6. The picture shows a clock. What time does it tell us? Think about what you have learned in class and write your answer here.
9:28
